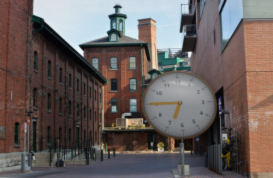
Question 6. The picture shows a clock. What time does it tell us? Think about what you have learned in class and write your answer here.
6:45
